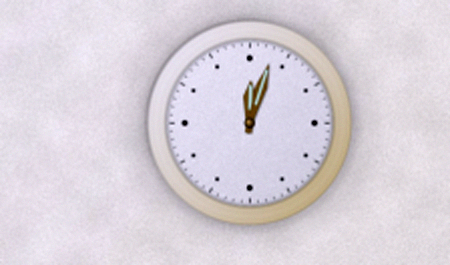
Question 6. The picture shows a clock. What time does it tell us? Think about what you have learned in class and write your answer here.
12:03
